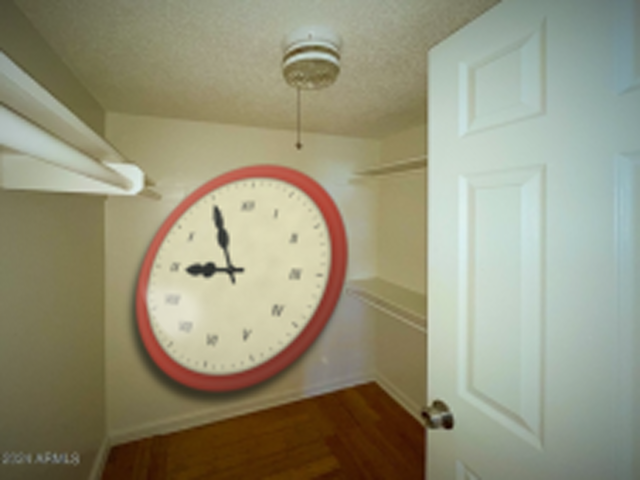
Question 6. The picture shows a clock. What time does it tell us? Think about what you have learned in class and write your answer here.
8:55
